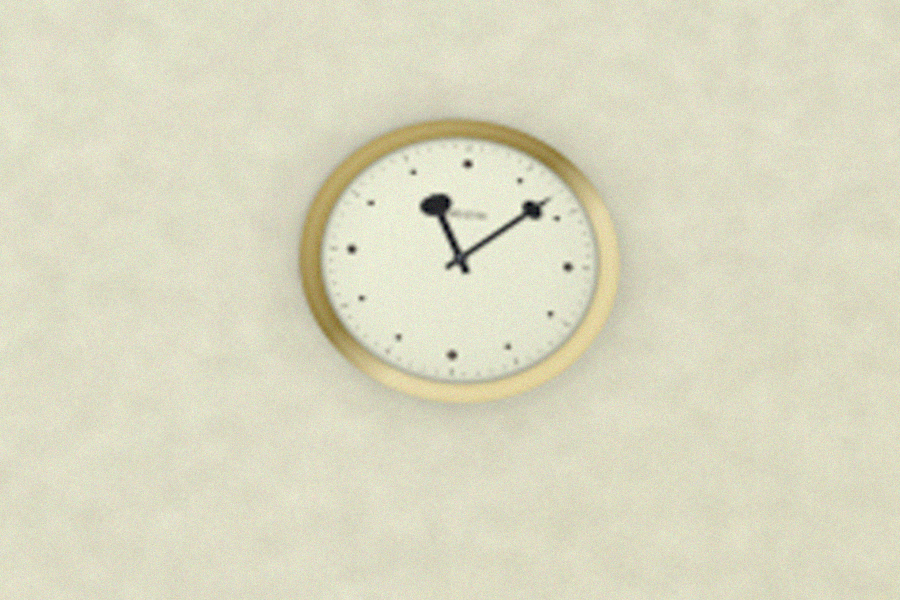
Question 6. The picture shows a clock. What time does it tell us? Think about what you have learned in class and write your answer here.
11:08
